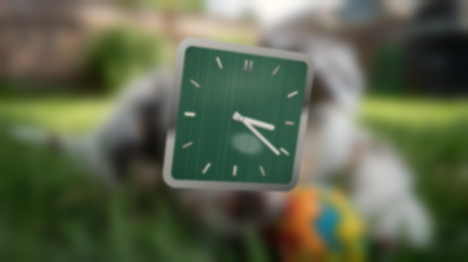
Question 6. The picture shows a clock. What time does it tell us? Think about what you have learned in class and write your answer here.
3:21
